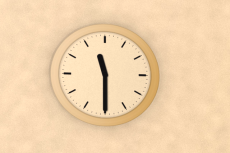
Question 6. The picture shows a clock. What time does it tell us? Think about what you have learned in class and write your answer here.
11:30
